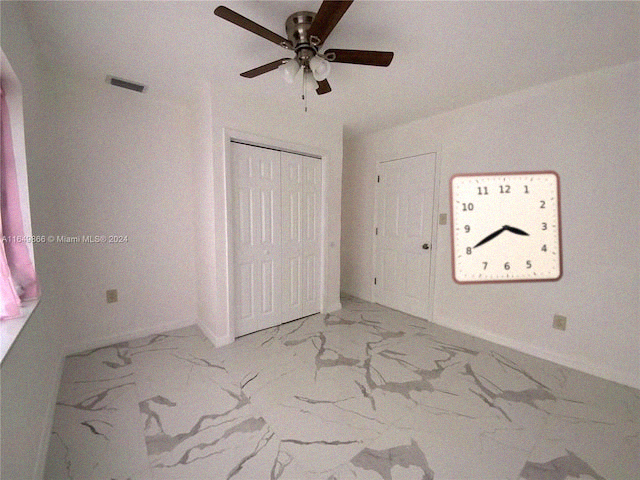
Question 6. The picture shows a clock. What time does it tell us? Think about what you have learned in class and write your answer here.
3:40
